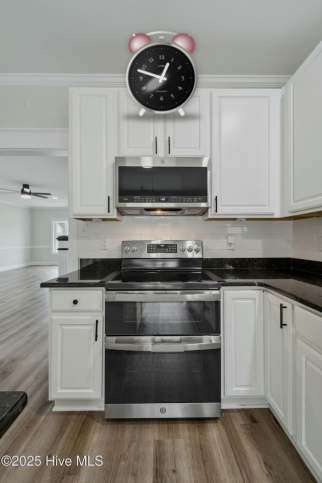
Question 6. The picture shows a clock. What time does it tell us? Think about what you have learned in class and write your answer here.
12:48
